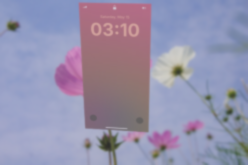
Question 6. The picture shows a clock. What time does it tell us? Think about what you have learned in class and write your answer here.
3:10
